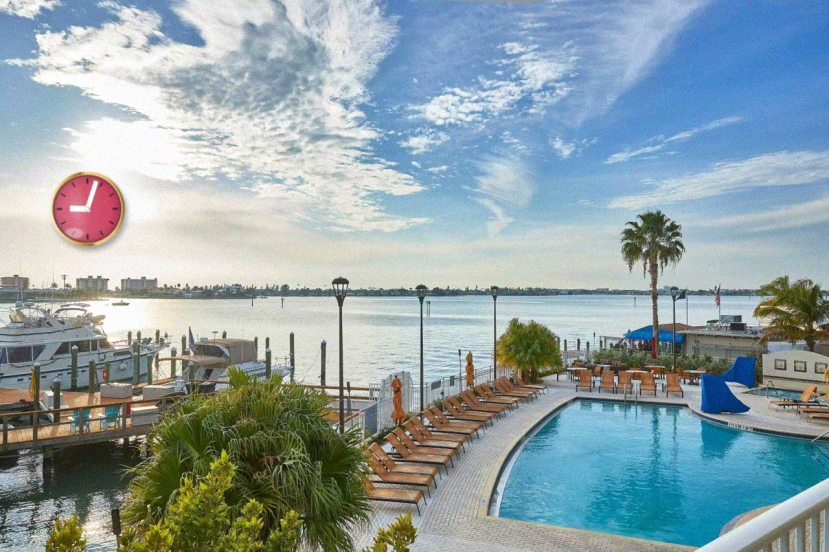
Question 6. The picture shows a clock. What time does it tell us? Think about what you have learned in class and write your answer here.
9:03
